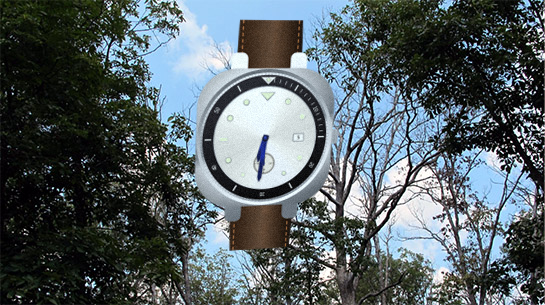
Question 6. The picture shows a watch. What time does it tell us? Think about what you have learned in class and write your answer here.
6:31
